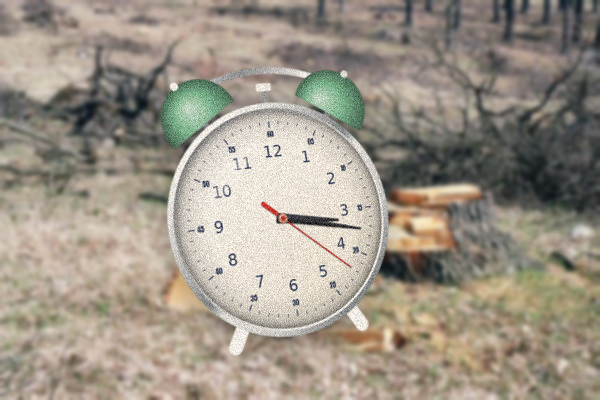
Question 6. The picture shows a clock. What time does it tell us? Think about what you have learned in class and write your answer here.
3:17:22
